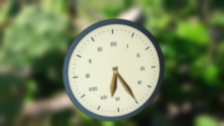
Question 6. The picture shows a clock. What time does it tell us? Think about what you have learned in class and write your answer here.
6:25
